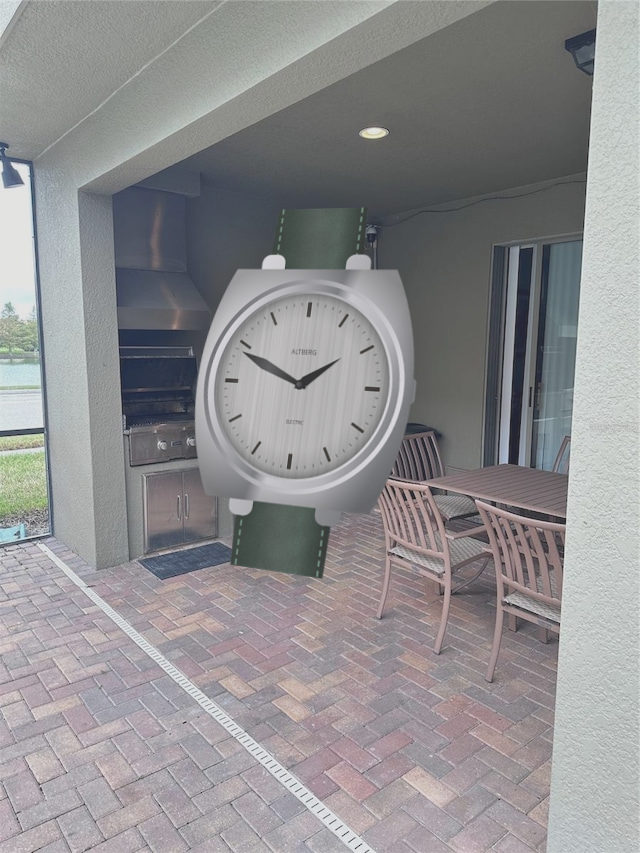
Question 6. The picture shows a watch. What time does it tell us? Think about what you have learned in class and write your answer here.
1:49
